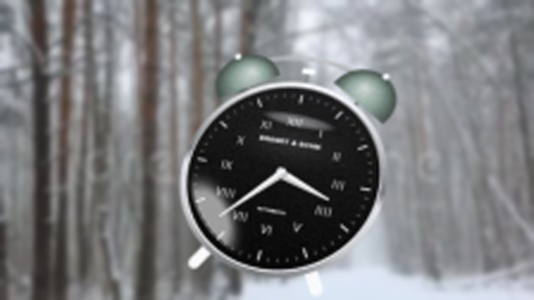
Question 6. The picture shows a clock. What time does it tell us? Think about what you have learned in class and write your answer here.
3:37
